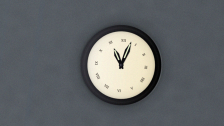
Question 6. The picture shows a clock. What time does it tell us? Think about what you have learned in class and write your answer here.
11:03
